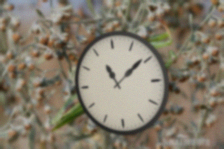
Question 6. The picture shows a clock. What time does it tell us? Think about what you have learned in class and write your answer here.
11:09
